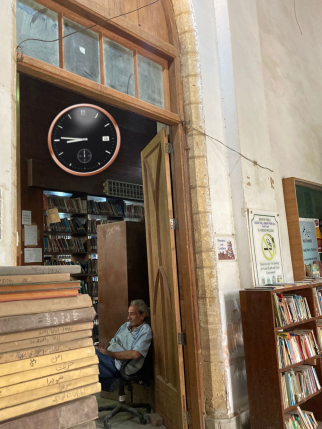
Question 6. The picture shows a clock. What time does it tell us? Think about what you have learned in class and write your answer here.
8:46
